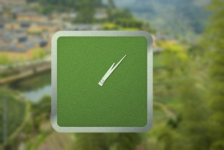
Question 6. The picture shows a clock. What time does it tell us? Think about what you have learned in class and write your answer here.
1:07
